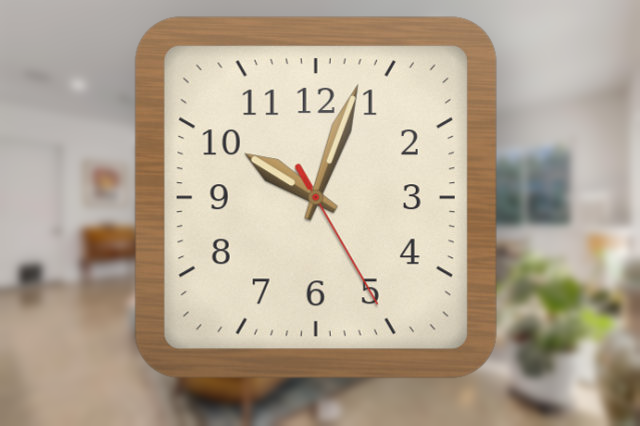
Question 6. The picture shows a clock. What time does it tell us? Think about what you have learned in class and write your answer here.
10:03:25
